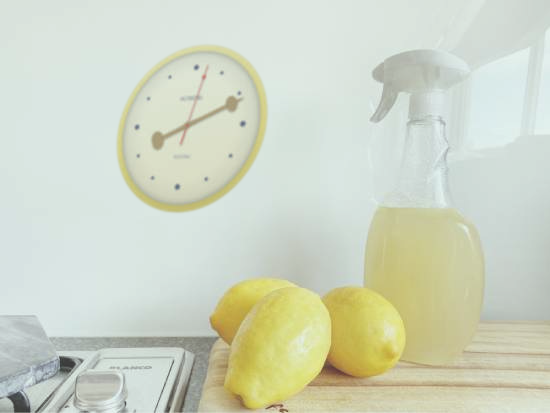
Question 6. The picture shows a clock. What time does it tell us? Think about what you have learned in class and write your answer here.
8:11:02
